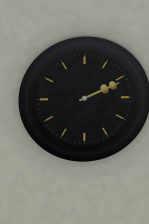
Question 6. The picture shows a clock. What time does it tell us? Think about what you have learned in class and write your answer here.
2:11
